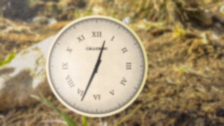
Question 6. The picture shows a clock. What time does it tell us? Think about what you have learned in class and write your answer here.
12:34
